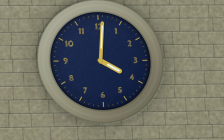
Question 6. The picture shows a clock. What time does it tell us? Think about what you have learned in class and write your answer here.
4:01
